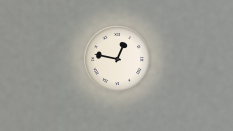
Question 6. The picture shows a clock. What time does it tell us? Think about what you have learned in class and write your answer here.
12:47
